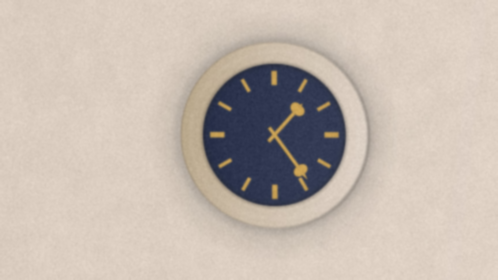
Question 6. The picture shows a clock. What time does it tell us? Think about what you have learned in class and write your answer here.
1:24
